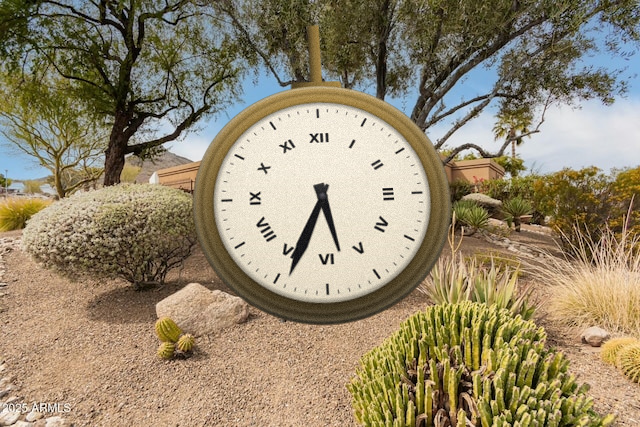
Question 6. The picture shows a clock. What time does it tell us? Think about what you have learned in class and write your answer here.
5:34
